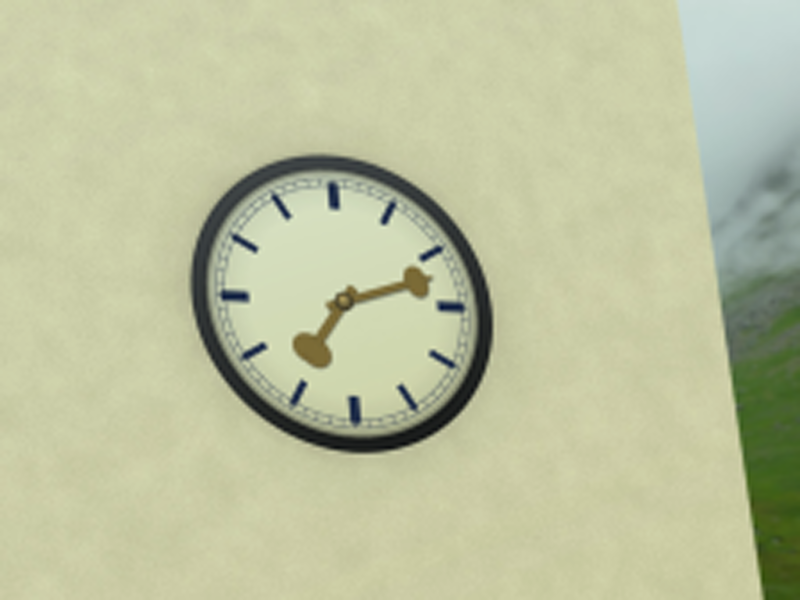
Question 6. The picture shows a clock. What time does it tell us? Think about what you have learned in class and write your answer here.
7:12
